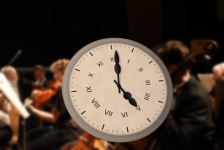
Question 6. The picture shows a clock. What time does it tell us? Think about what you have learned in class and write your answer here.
5:01
